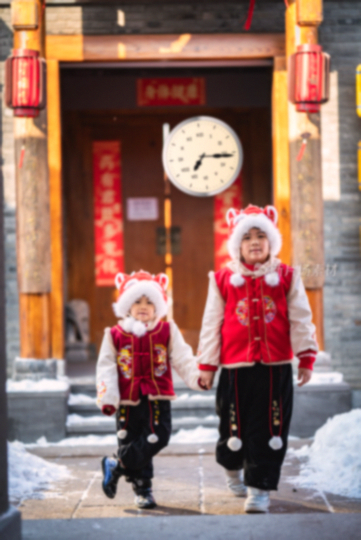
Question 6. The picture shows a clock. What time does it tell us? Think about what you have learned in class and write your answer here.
7:16
